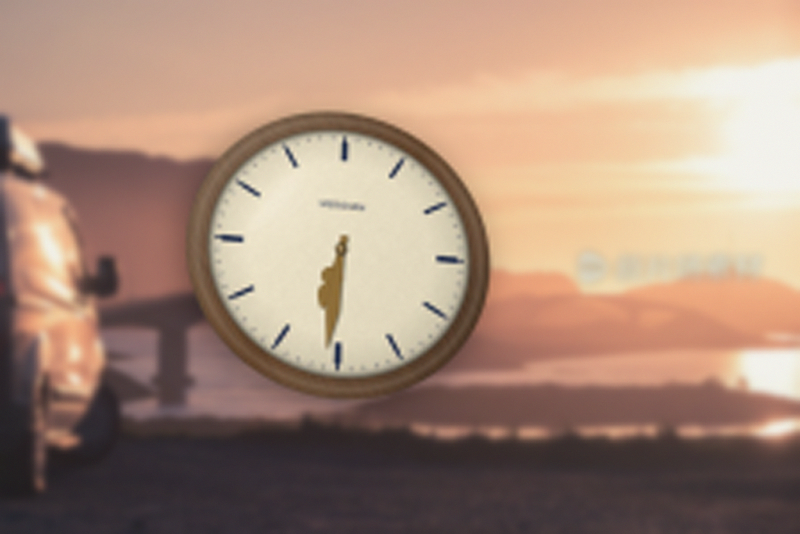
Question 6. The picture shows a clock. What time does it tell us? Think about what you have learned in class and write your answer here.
6:31
